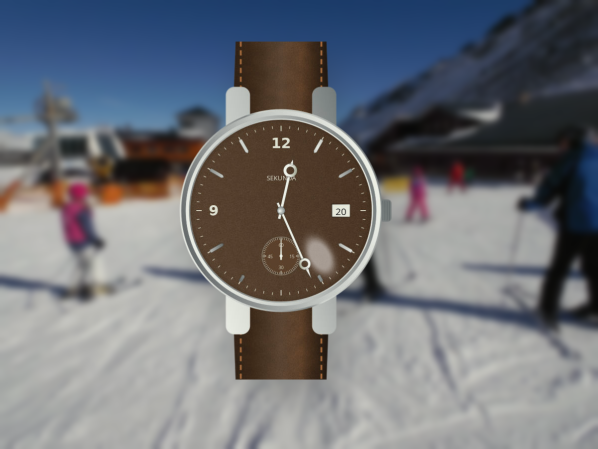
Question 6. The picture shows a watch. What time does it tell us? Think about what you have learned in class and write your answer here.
12:26
